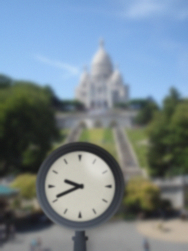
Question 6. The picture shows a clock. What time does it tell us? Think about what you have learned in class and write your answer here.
9:41
